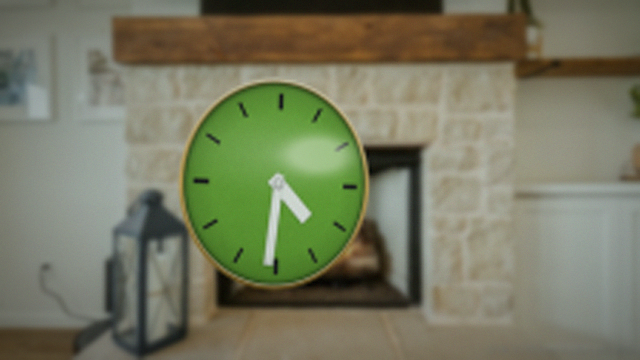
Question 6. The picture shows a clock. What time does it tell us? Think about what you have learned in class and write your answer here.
4:31
